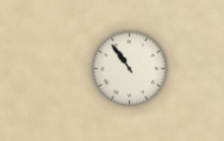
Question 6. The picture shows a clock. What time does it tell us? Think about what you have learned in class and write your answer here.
10:54
